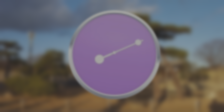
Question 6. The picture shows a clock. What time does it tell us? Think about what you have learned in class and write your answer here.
8:11
